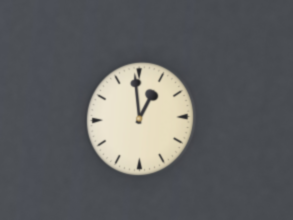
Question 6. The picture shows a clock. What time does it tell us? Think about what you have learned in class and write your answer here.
12:59
